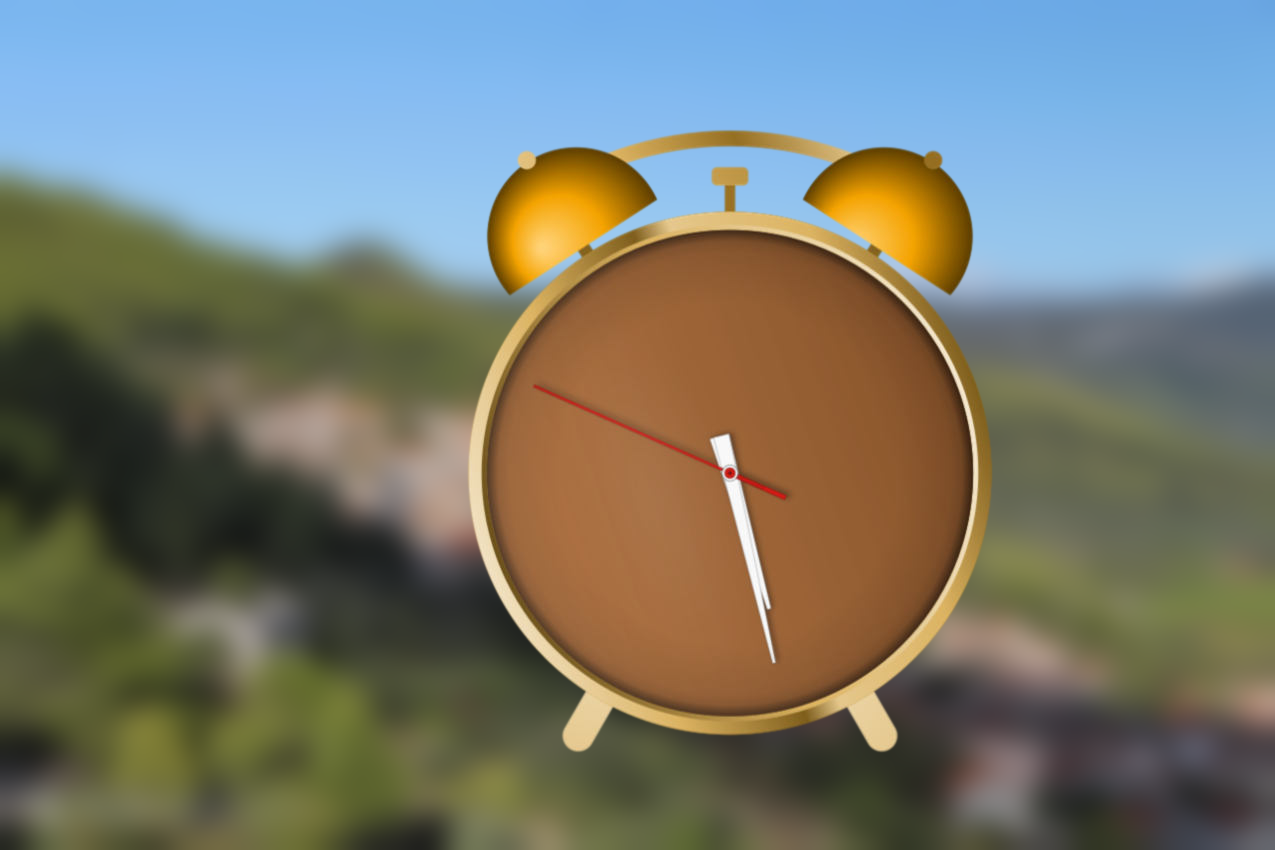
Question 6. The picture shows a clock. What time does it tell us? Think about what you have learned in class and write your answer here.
5:27:49
